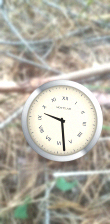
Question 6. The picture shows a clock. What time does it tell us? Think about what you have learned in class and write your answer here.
9:28
